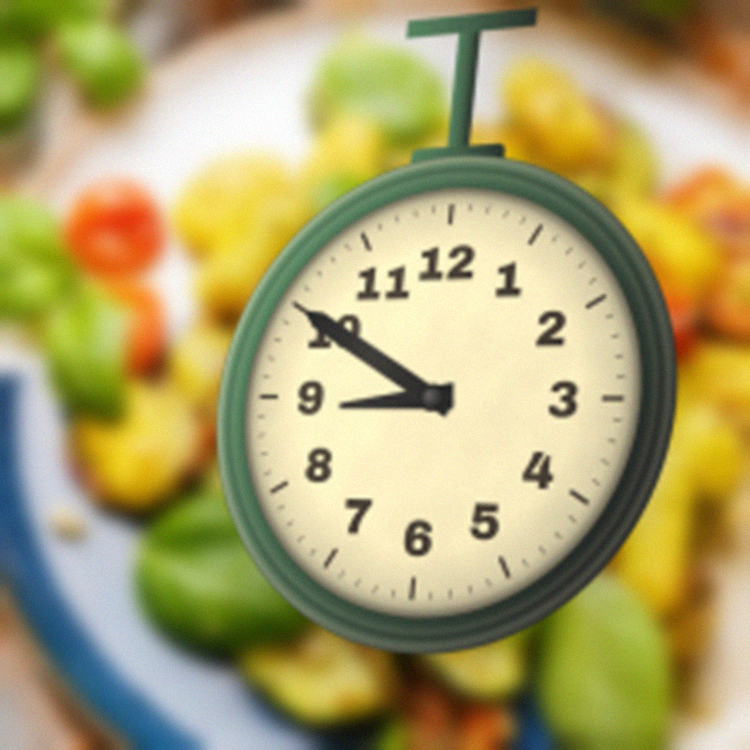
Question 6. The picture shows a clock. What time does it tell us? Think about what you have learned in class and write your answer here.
8:50
